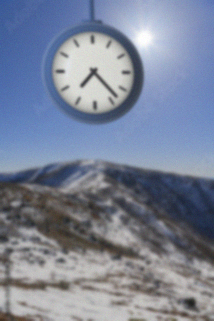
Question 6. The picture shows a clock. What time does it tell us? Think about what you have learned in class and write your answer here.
7:23
